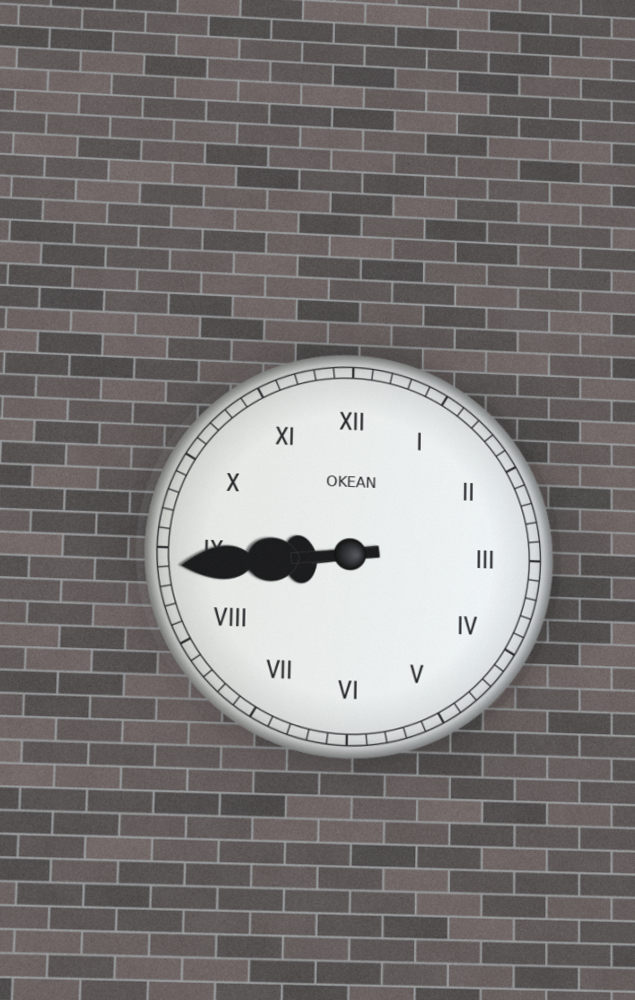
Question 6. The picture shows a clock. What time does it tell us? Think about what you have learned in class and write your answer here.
8:44
